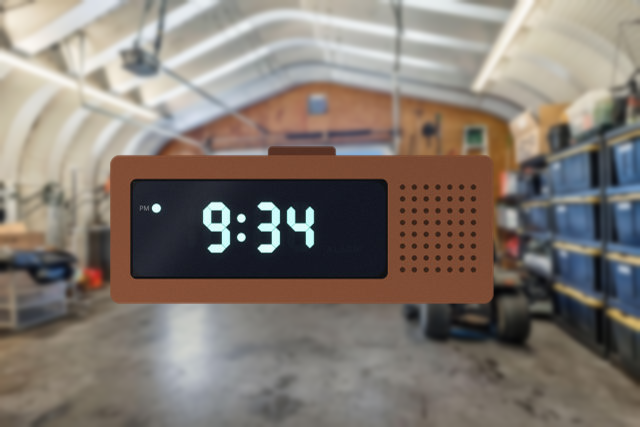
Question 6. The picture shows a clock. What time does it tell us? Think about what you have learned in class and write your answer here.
9:34
